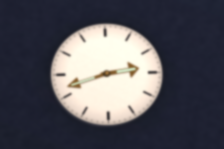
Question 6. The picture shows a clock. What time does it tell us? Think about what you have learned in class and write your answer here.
2:42
